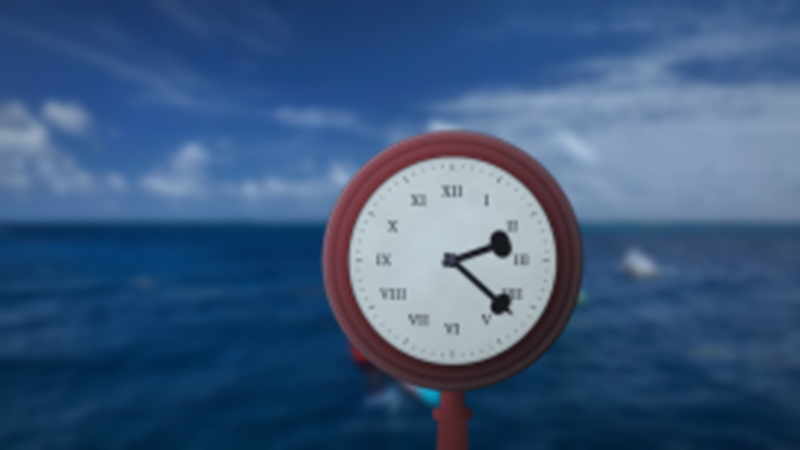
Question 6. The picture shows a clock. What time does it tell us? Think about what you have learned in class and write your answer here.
2:22
